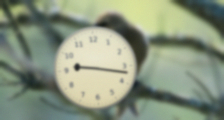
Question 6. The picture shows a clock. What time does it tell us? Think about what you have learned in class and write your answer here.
9:17
